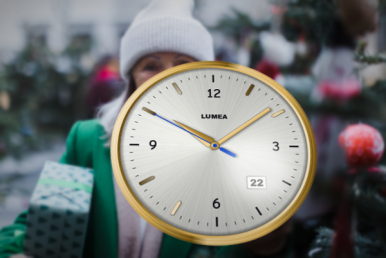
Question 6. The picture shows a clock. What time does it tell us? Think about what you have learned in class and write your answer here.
10:08:50
